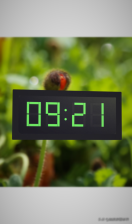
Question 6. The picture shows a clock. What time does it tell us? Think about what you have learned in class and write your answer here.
9:21
